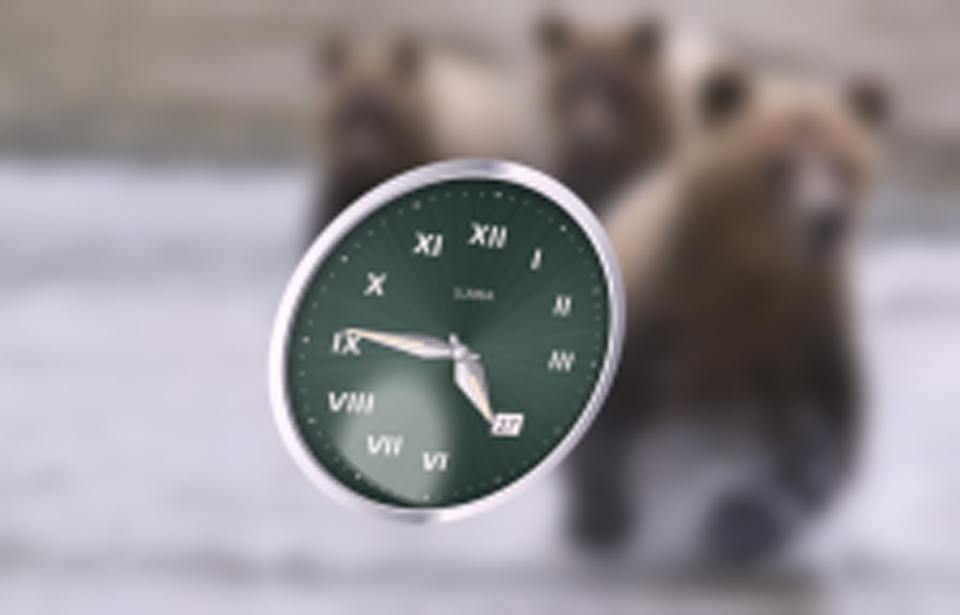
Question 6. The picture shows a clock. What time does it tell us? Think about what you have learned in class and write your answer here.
4:46
